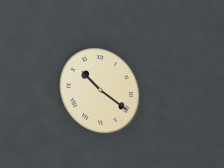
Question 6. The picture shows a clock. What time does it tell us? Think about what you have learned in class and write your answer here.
10:20
